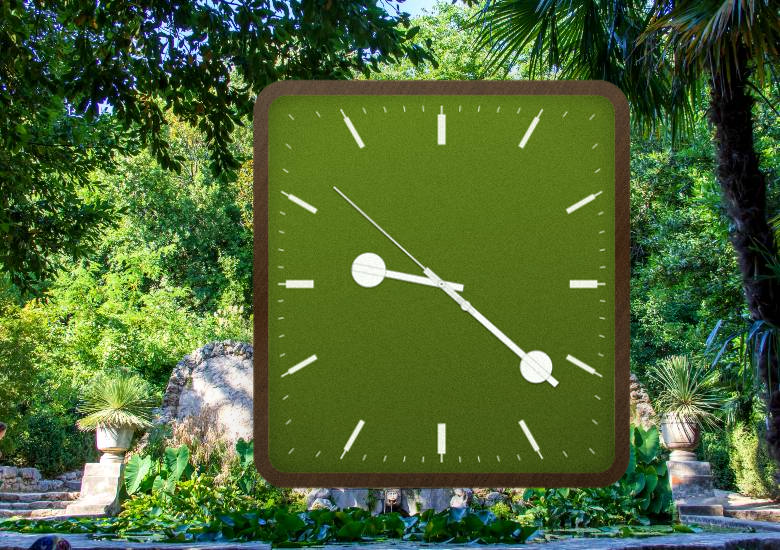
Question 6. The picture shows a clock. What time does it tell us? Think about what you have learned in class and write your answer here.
9:21:52
